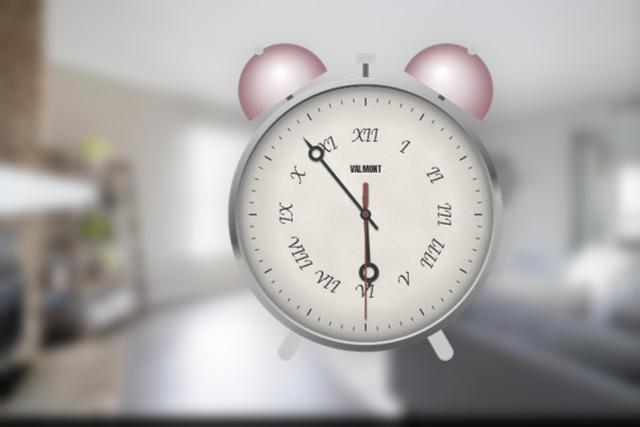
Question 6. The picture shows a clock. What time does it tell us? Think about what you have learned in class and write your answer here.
5:53:30
